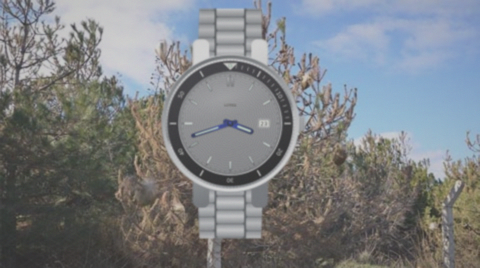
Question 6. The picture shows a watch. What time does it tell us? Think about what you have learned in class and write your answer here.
3:42
